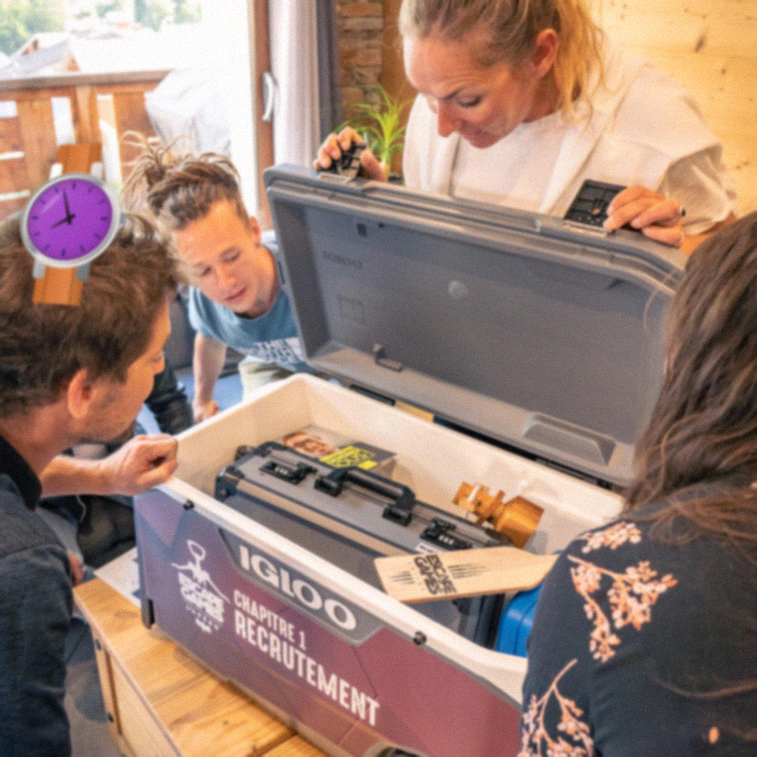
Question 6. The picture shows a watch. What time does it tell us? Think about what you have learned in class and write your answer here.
7:57
